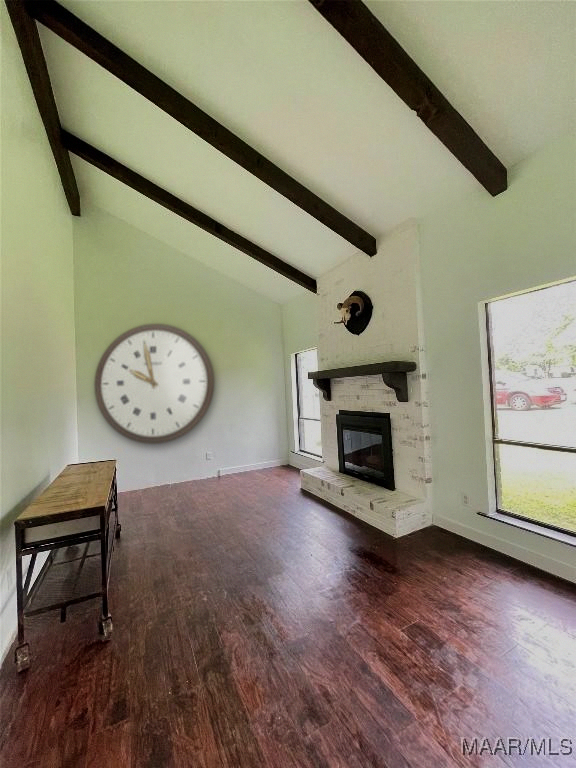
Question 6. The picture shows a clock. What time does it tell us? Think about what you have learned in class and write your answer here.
9:58
